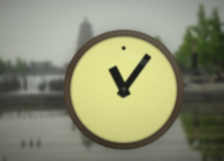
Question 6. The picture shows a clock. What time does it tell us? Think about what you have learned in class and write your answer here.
11:06
